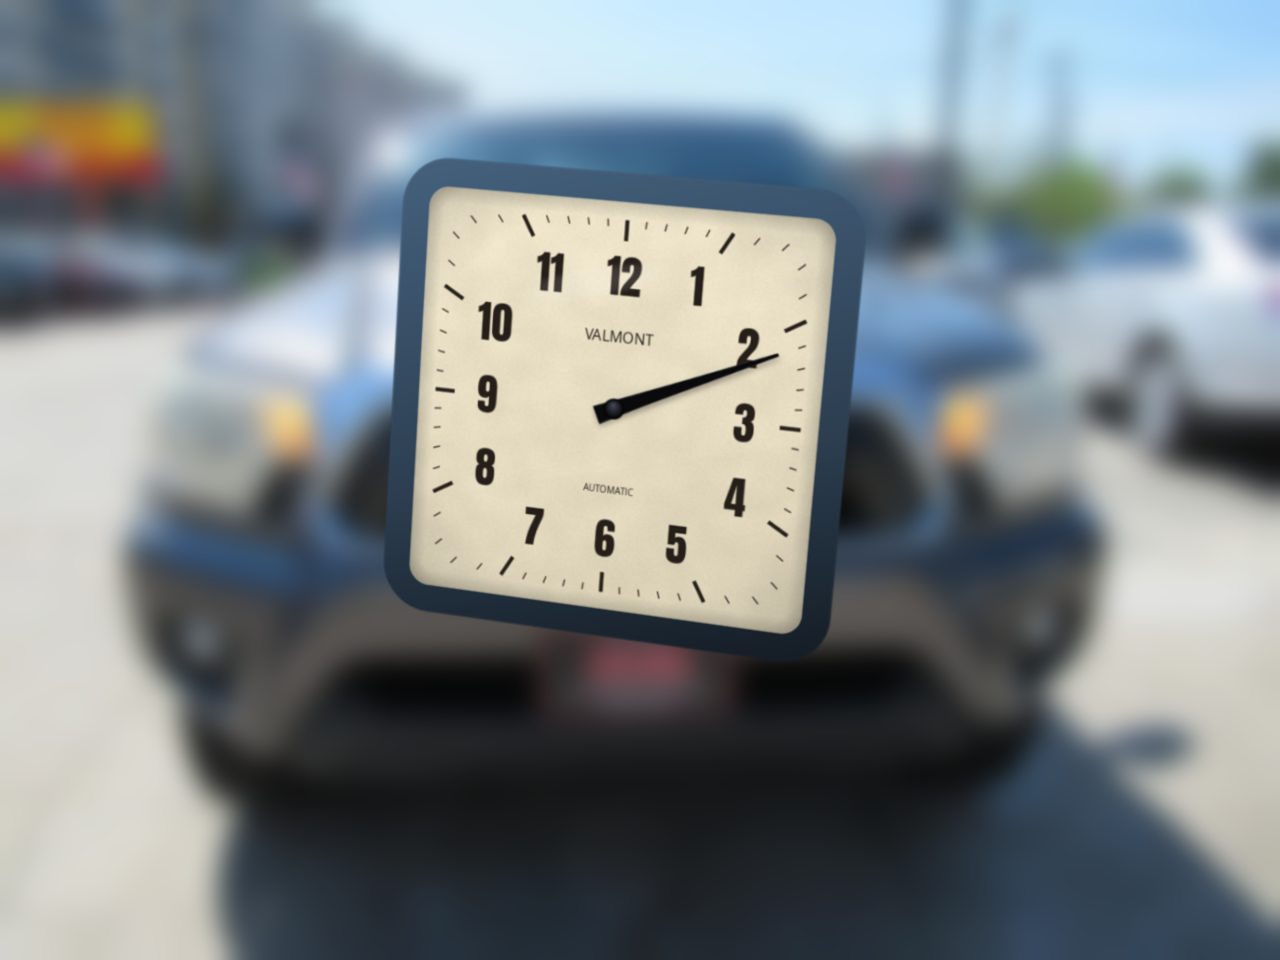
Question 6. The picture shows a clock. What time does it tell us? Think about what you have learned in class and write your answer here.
2:11
